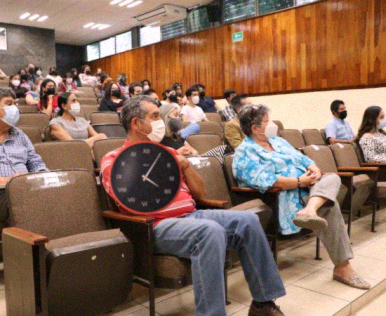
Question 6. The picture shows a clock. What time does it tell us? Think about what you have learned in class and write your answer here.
4:05
